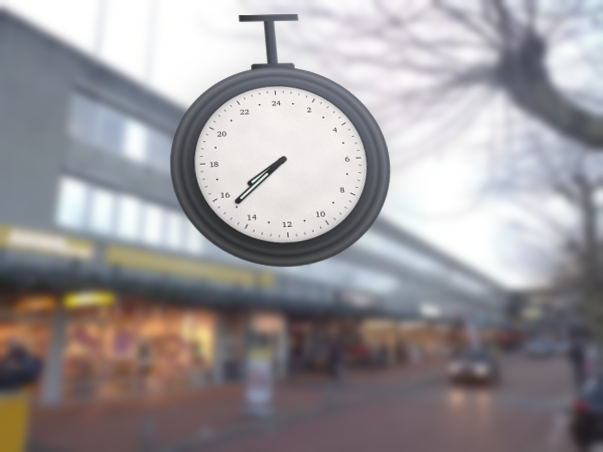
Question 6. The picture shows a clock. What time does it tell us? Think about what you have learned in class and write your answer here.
15:38
